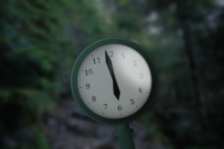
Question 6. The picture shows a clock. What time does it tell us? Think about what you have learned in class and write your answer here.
5:59
